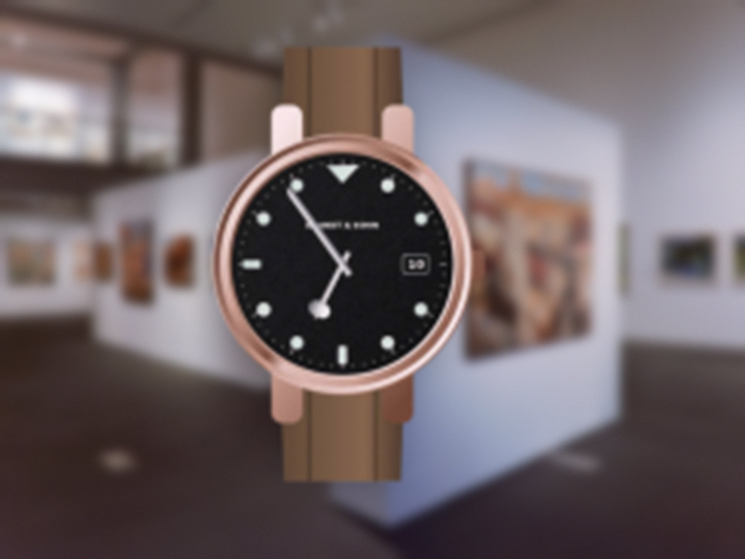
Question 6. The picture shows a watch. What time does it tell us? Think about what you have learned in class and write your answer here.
6:54
